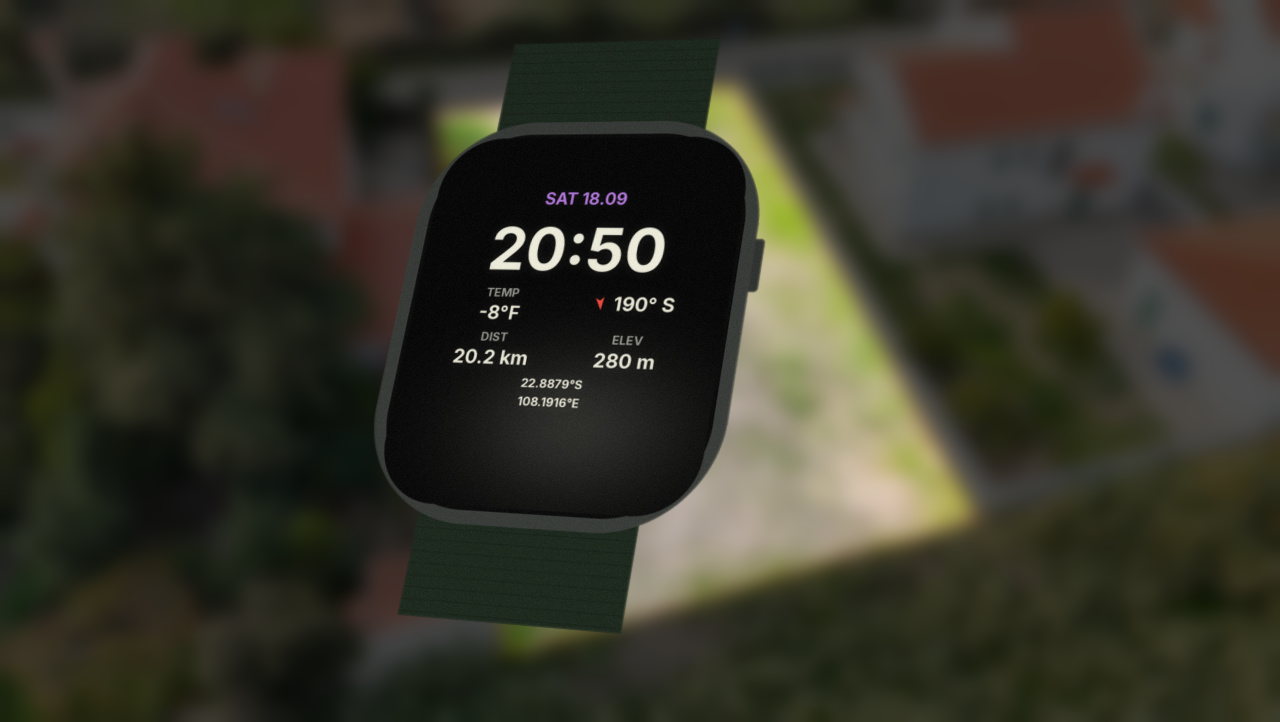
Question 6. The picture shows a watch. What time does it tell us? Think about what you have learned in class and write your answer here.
20:50
